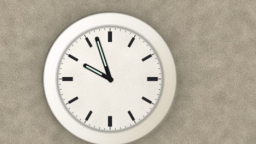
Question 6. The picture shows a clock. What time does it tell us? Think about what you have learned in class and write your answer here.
9:57
